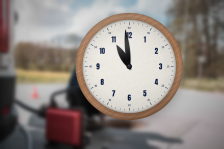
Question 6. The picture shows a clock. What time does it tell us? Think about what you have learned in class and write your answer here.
10:59
